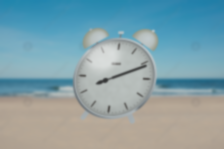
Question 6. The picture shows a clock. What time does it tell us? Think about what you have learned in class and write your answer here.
8:11
